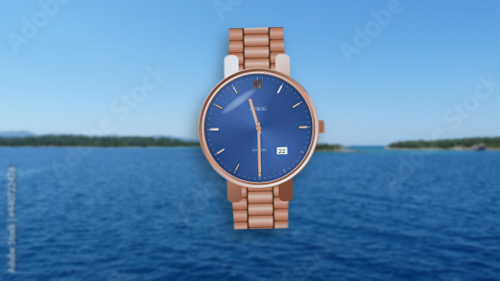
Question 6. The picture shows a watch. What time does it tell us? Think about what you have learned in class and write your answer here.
11:30
